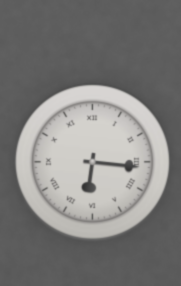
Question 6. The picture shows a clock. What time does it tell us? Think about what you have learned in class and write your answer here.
6:16
